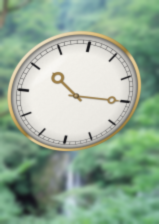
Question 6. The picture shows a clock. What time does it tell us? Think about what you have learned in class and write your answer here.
10:15
